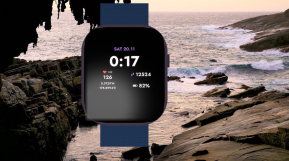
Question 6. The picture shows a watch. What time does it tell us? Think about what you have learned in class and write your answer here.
0:17
